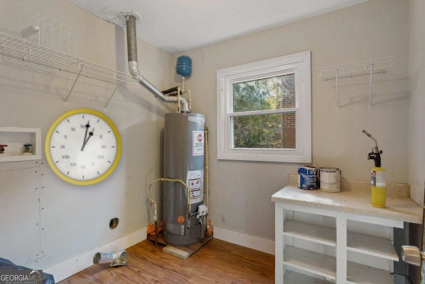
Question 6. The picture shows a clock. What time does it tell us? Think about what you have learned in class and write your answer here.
1:02
